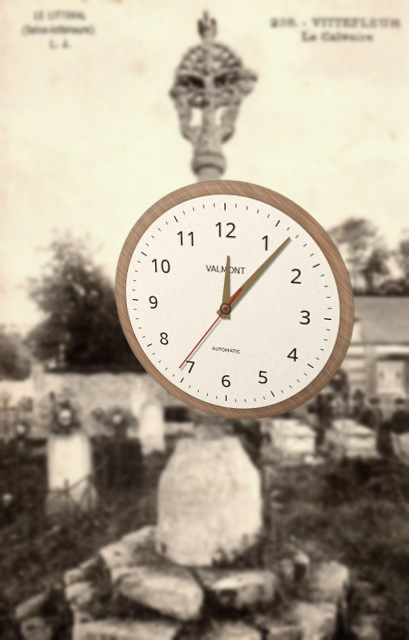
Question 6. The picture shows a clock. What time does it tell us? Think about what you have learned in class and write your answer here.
12:06:36
